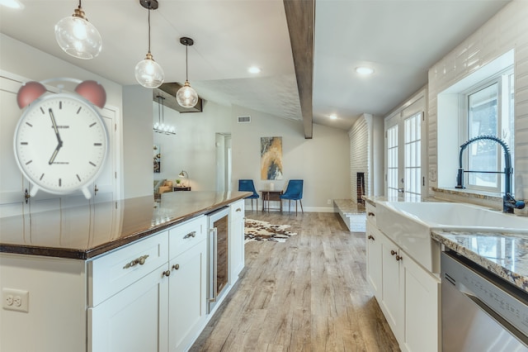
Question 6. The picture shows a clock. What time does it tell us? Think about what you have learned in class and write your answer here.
6:57
